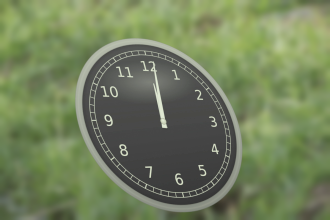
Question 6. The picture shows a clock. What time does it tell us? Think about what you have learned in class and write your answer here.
12:01
